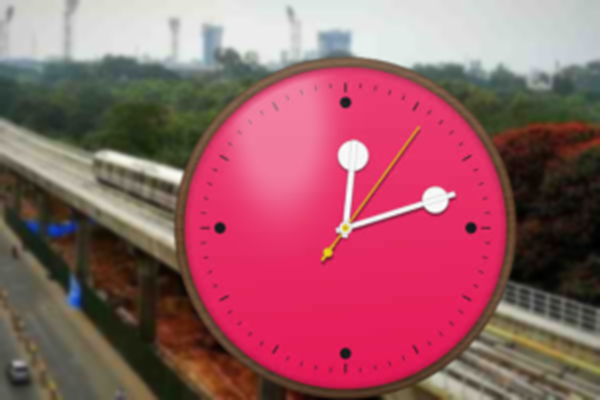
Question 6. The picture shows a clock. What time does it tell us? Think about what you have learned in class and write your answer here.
12:12:06
